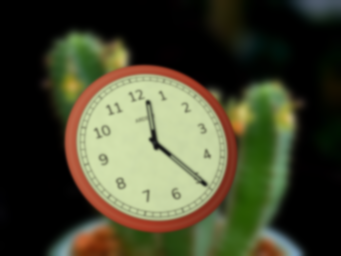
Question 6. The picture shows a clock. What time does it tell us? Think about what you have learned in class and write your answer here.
12:25
